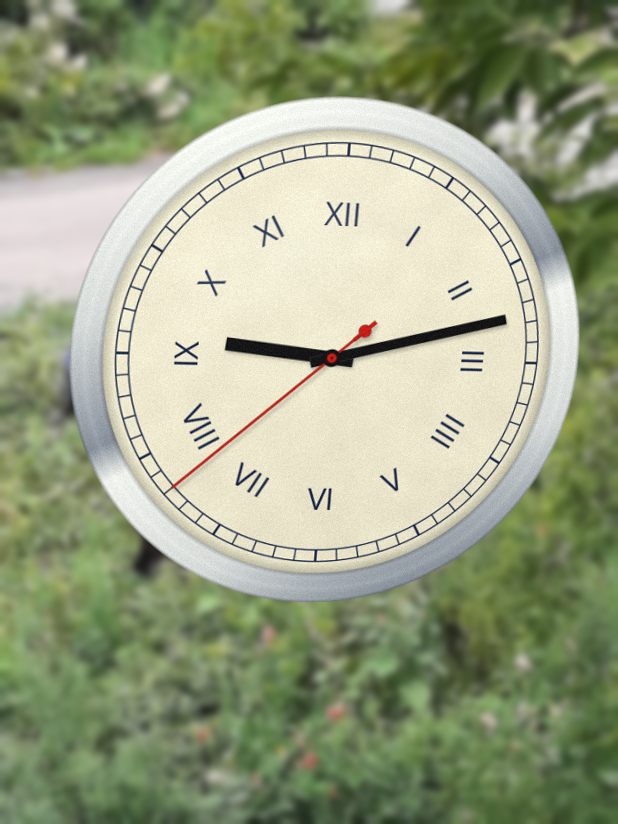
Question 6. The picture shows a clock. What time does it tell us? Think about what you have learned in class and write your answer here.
9:12:38
